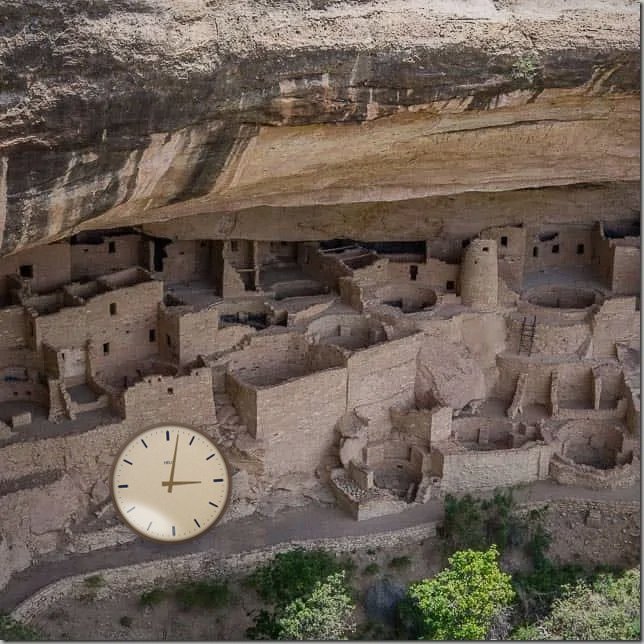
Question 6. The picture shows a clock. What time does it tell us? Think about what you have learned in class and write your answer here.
3:02
